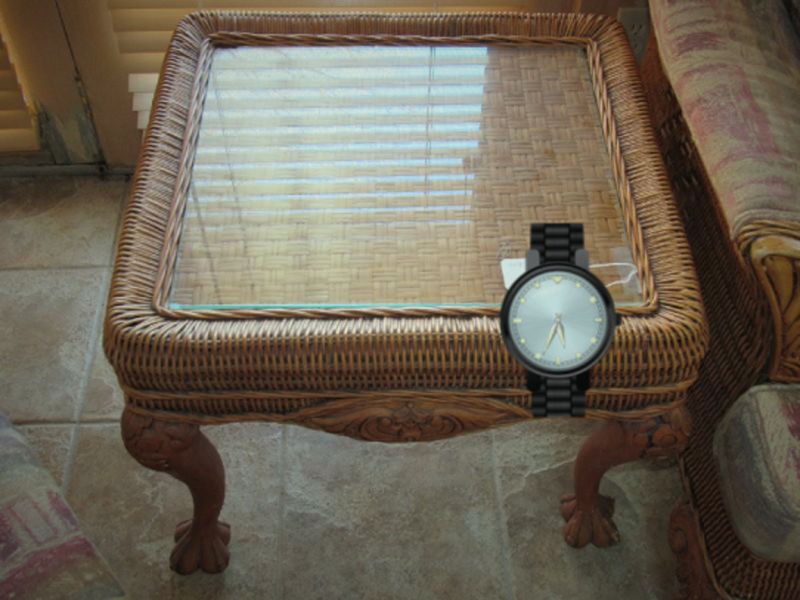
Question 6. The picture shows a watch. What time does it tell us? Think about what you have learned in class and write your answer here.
5:34
